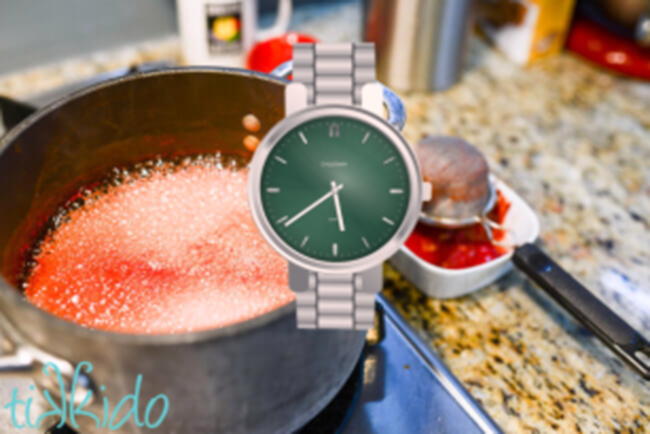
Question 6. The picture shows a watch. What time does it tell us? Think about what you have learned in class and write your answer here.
5:39
